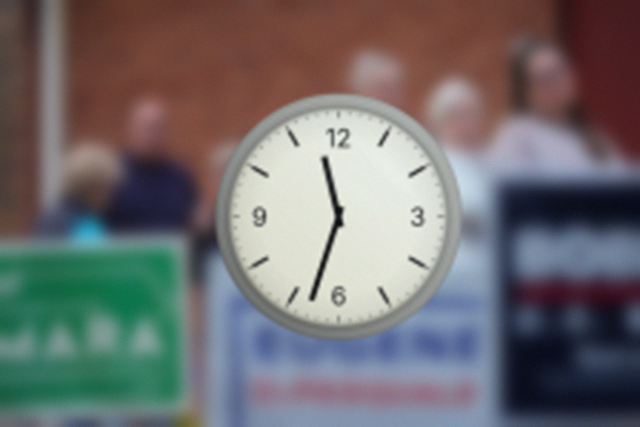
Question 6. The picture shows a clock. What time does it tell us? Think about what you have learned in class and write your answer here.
11:33
